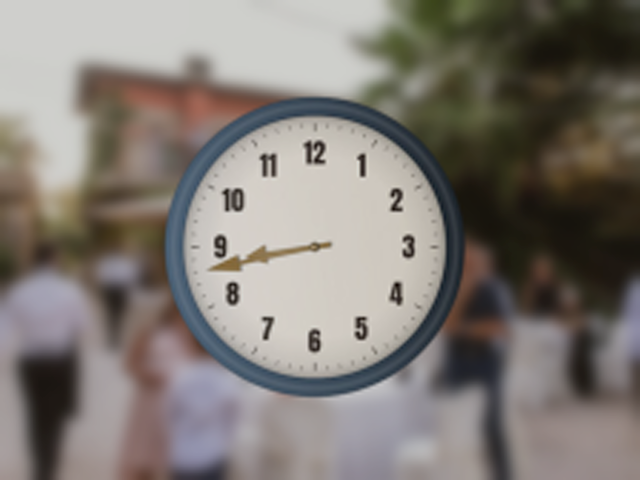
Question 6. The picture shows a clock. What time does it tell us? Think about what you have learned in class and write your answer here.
8:43
